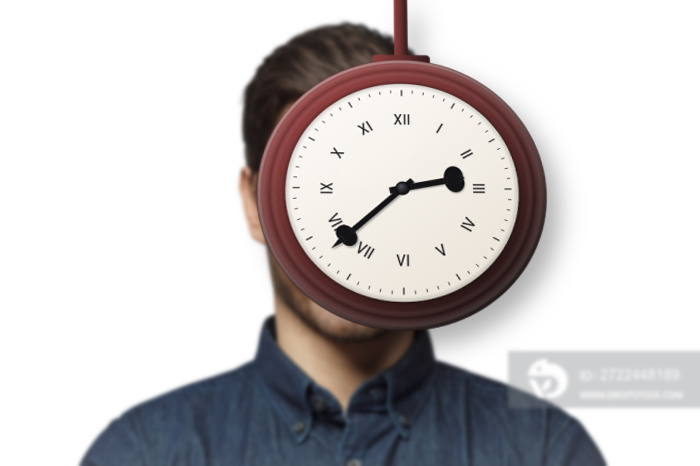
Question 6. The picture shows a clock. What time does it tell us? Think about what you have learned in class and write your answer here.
2:38
